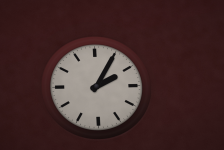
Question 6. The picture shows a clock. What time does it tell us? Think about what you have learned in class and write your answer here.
2:05
